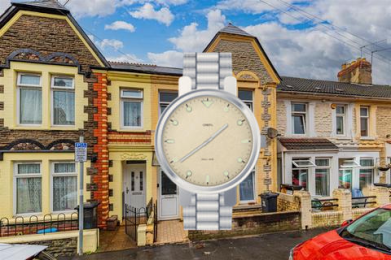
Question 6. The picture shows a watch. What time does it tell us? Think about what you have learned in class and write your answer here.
1:39
